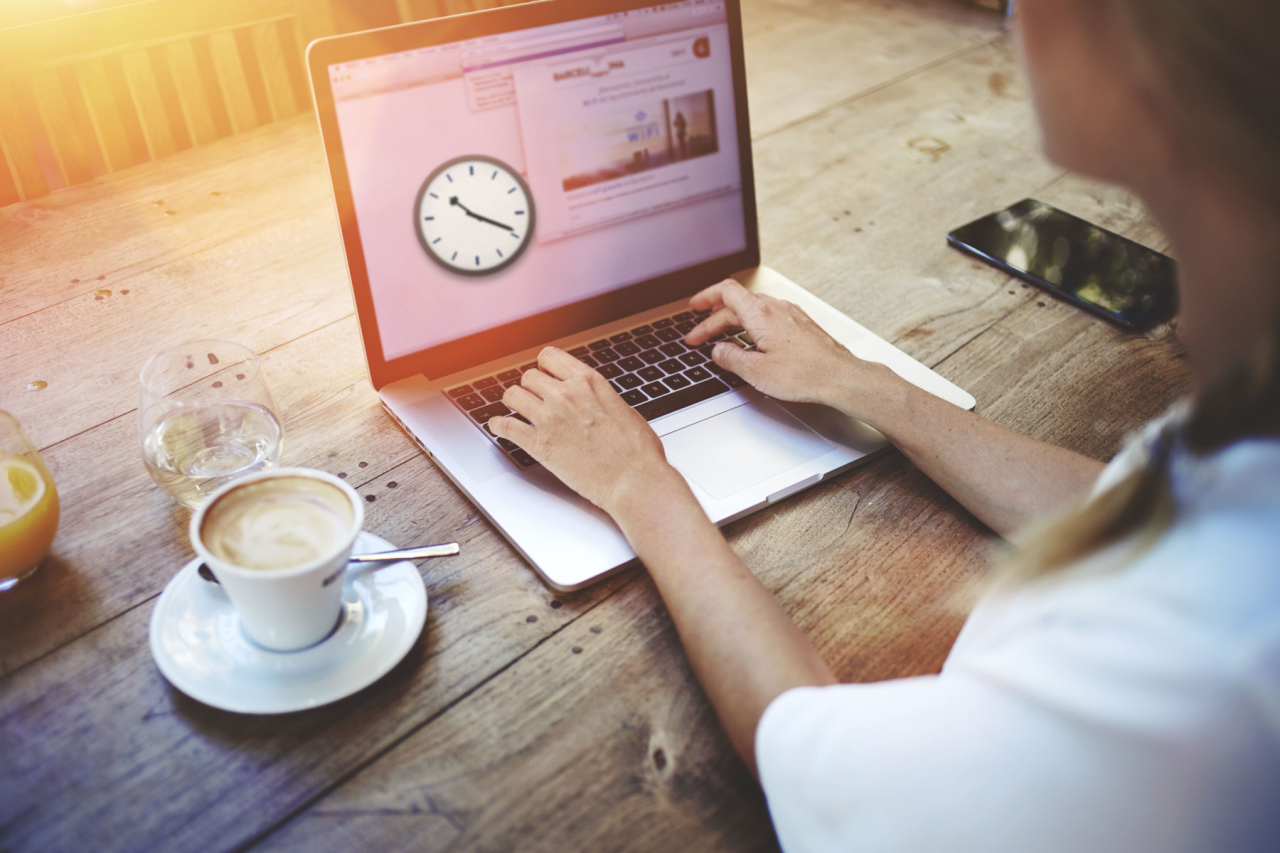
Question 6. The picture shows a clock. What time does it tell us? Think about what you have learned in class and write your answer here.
10:19
